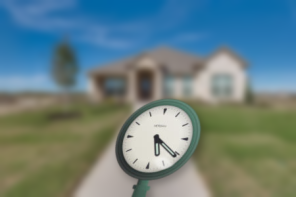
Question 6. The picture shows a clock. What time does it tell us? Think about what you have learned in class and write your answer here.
5:21
